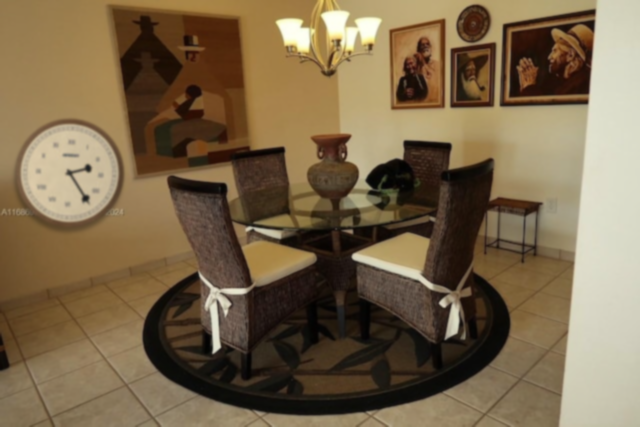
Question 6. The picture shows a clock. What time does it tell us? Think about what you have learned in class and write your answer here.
2:24
